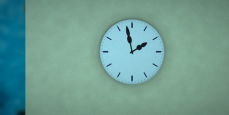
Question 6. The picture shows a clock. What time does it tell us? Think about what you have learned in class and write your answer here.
1:58
